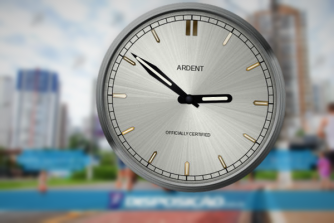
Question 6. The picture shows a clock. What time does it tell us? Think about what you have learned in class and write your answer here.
2:51
